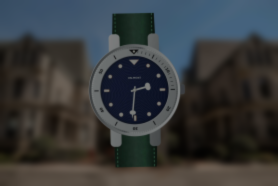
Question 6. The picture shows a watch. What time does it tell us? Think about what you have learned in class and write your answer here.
2:31
